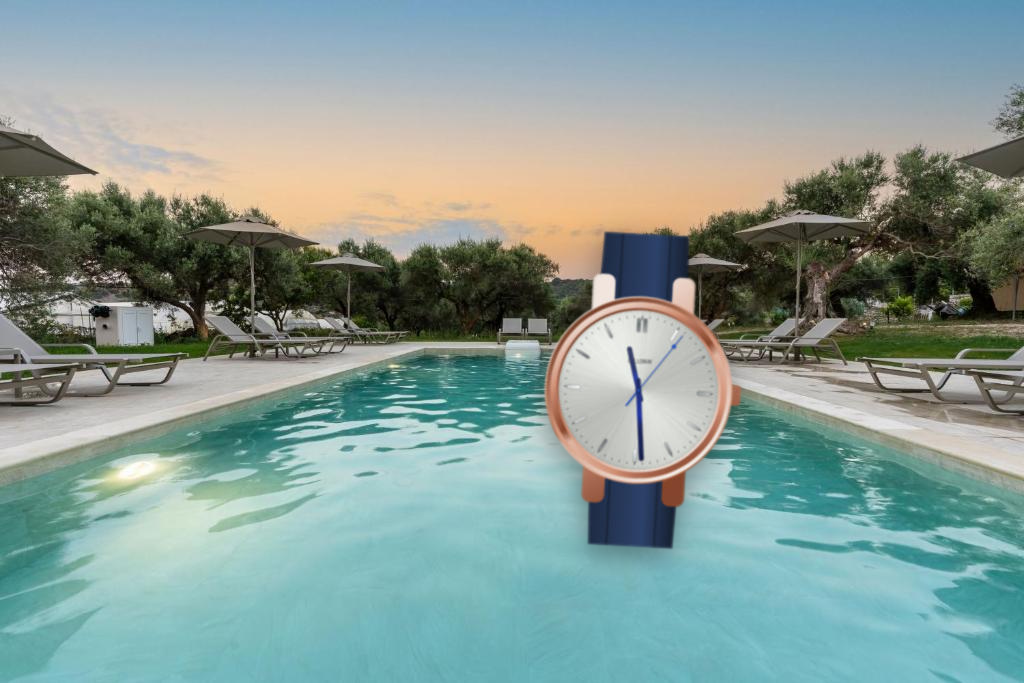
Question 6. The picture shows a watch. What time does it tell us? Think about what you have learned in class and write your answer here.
11:29:06
